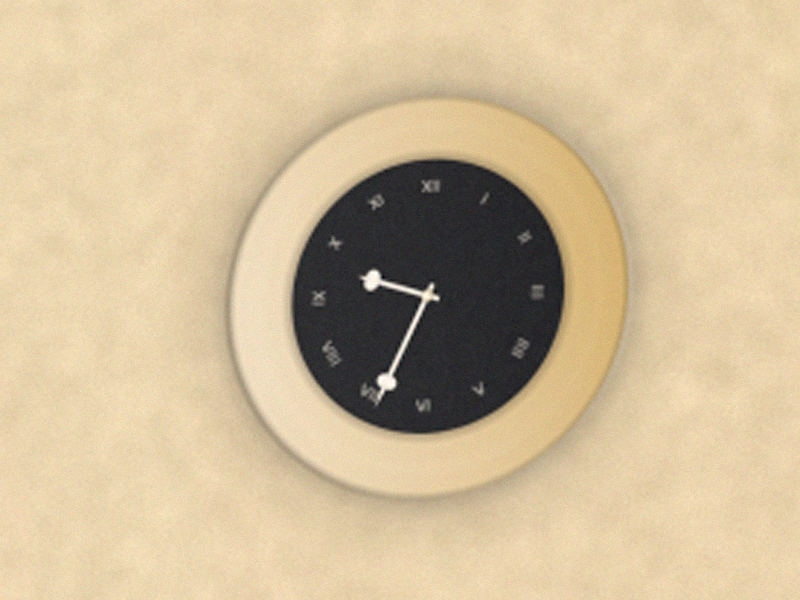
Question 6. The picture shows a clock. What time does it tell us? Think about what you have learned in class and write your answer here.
9:34
